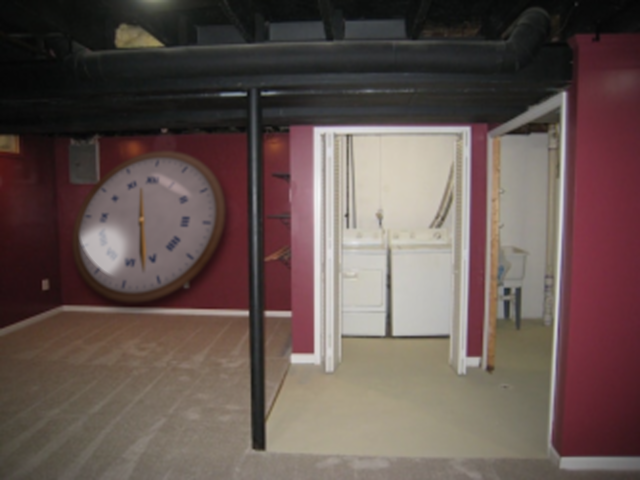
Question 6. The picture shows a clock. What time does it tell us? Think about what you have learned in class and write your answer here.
11:27
